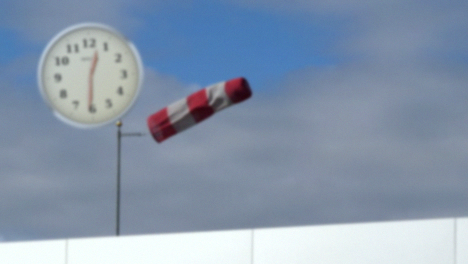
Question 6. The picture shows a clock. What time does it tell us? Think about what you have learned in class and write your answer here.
12:31
